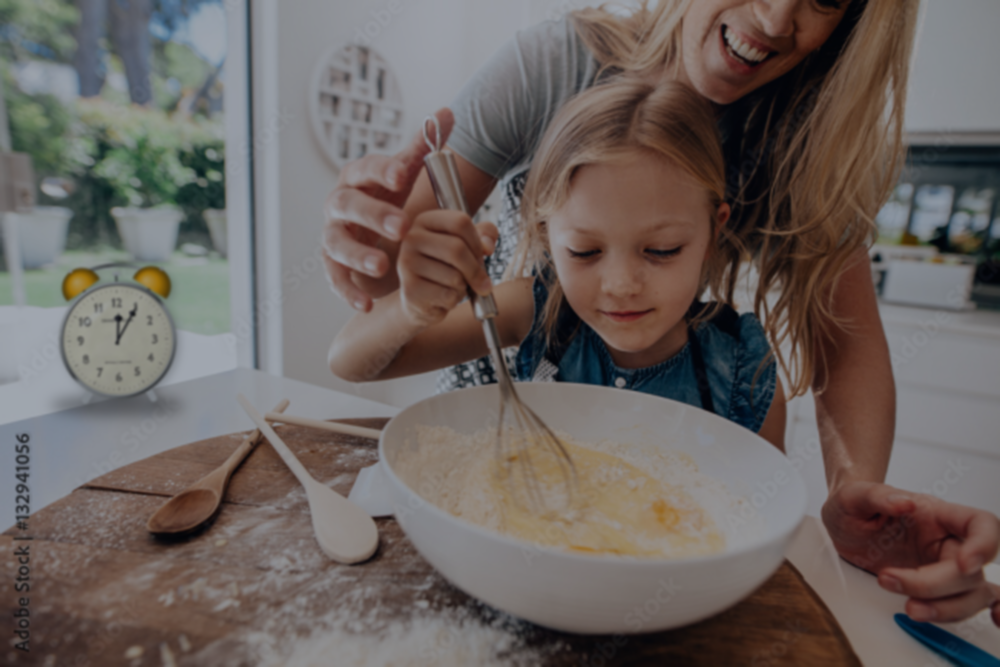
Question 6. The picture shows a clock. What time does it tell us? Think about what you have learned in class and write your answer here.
12:05
